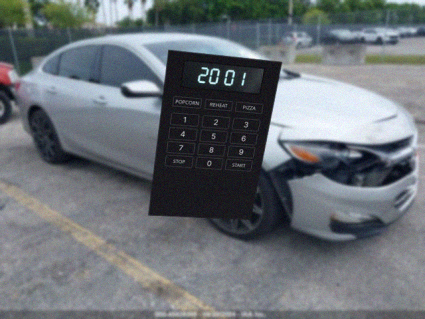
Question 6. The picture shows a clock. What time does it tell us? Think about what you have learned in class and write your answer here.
20:01
